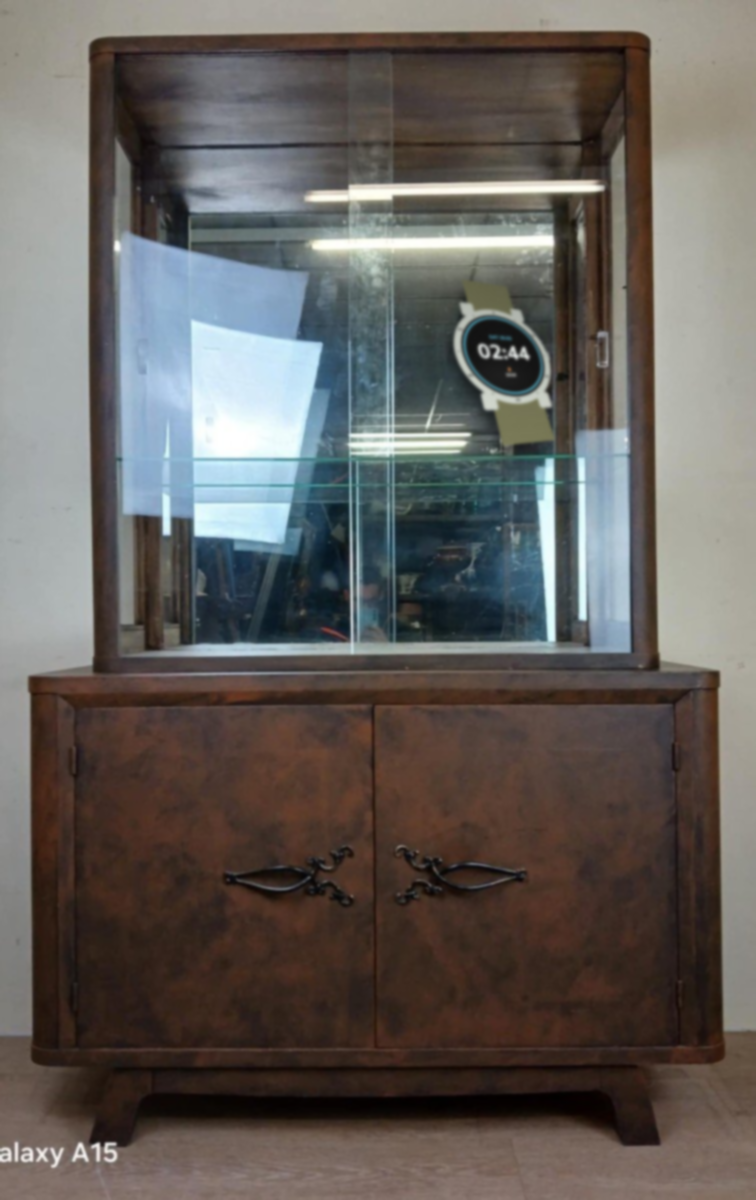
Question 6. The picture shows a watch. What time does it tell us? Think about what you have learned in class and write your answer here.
2:44
